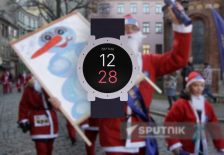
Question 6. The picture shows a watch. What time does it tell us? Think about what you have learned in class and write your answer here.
12:28
